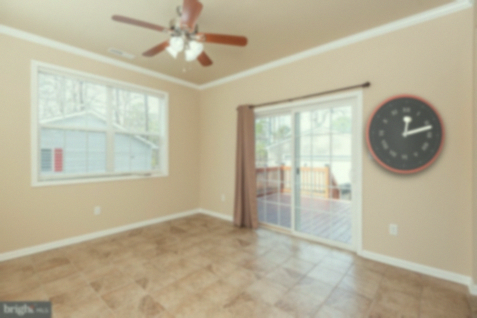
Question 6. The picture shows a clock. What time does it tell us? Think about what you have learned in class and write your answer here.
12:12
